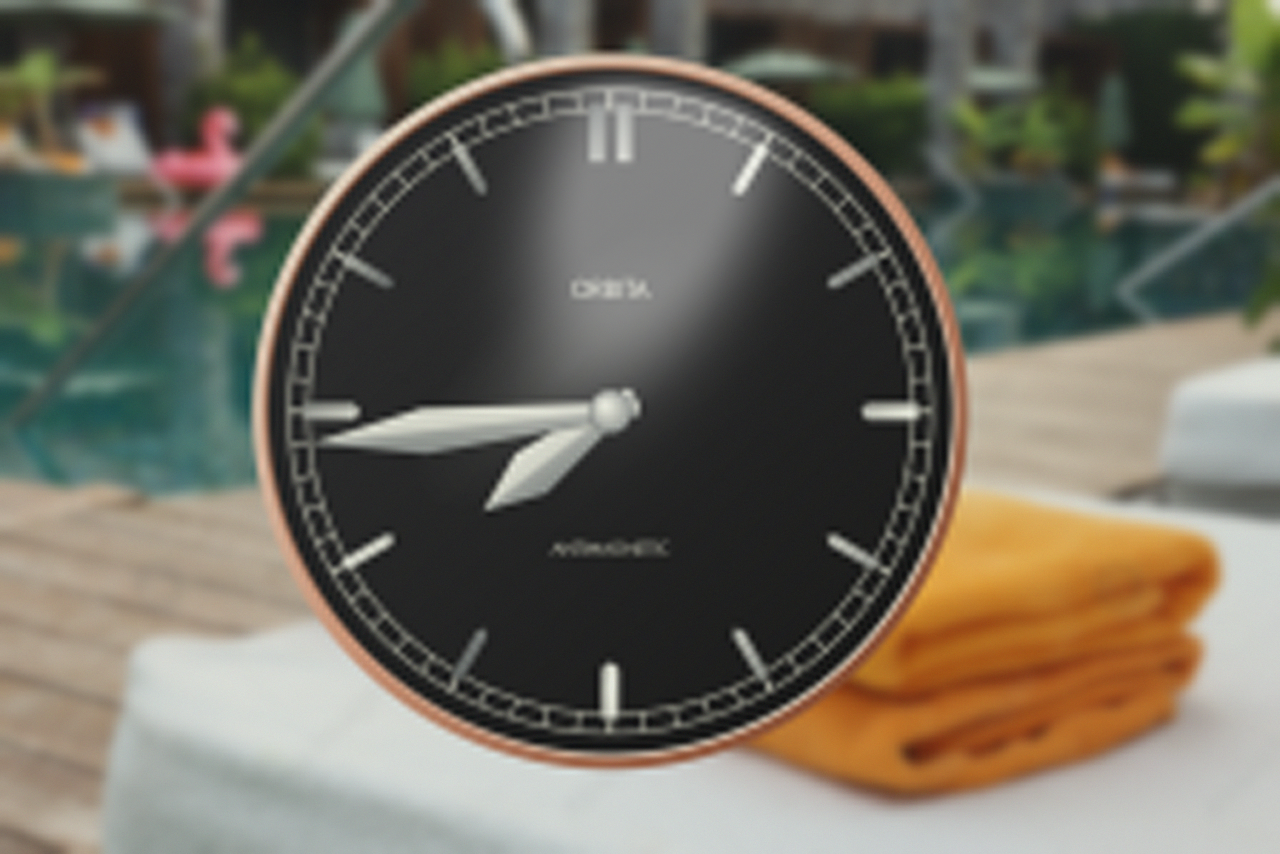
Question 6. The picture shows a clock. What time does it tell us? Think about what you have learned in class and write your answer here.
7:44
